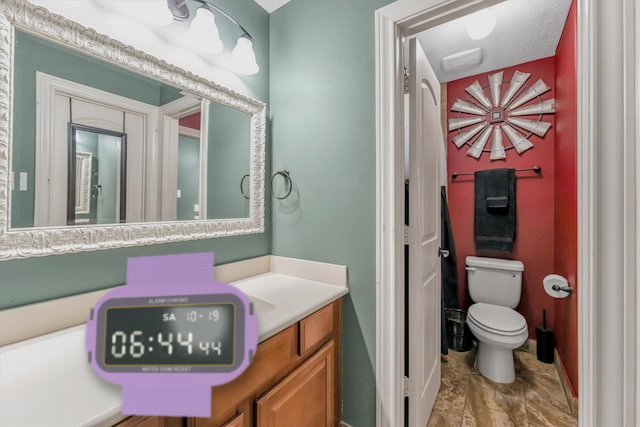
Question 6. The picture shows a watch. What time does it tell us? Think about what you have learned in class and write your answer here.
6:44:44
